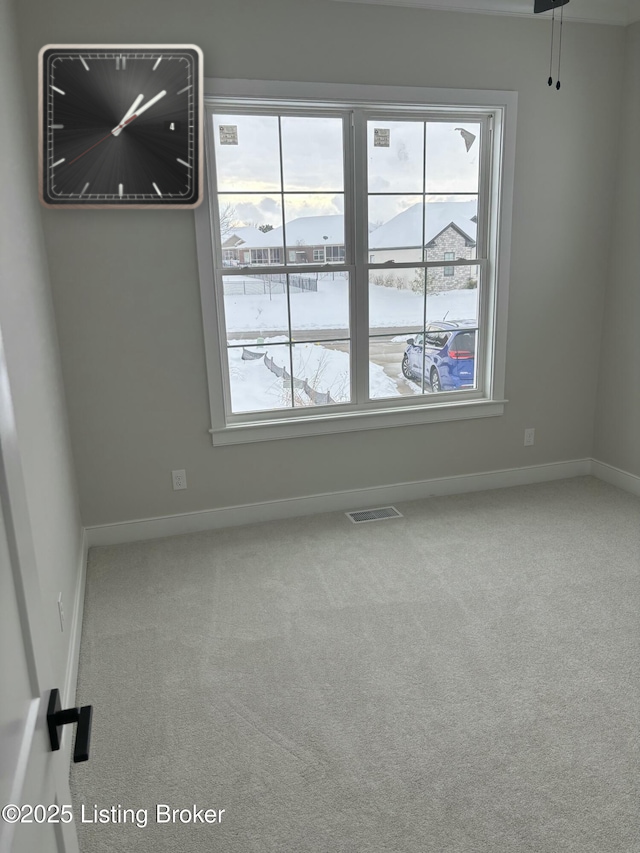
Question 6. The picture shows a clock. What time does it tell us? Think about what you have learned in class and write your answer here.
1:08:39
